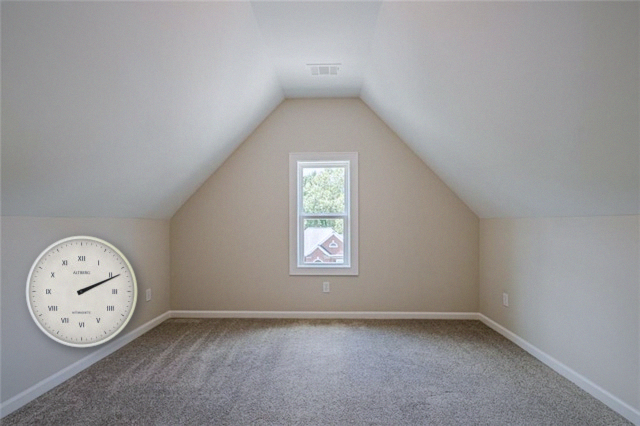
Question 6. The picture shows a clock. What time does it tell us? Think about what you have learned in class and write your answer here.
2:11
